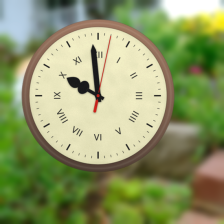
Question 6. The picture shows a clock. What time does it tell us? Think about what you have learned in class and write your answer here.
9:59:02
